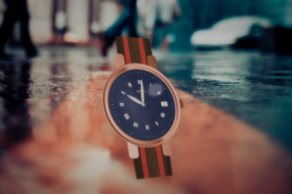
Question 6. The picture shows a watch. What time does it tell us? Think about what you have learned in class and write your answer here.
10:01
